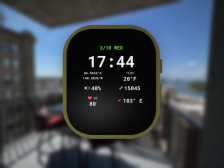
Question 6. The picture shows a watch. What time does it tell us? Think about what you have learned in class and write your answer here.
17:44
